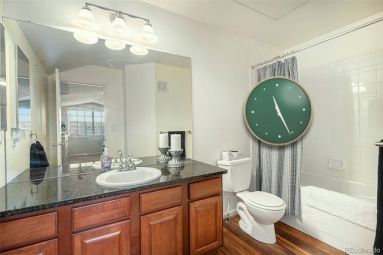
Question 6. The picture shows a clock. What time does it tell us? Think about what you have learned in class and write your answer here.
11:26
